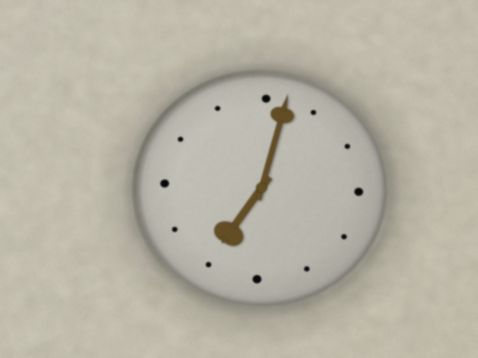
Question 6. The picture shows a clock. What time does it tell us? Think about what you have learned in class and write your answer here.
7:02
